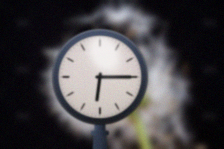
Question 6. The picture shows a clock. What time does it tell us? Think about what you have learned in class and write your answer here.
6:15
